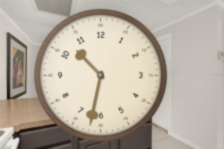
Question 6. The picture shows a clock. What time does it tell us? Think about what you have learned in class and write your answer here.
10:32
